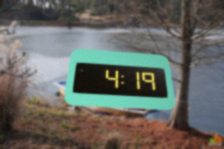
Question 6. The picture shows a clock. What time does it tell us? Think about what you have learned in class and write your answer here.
4:19
